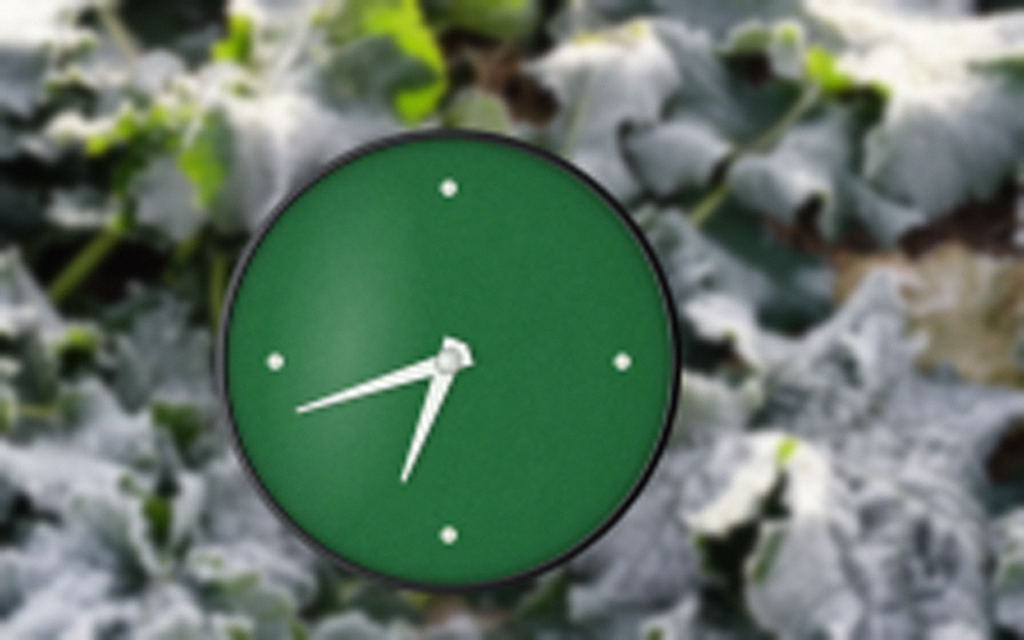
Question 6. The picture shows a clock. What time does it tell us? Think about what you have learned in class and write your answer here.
6:42
